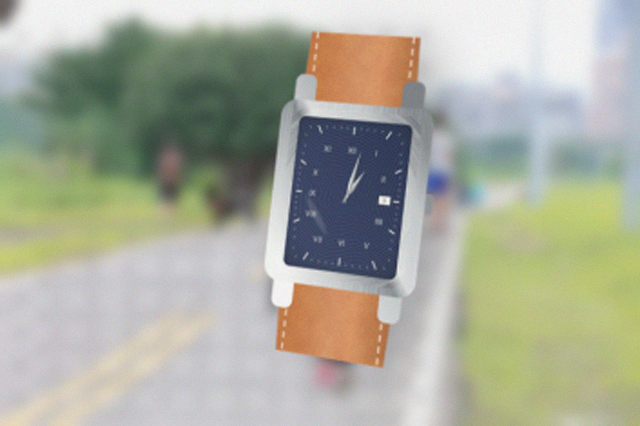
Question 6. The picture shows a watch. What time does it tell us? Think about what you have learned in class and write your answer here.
1:02
